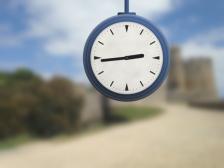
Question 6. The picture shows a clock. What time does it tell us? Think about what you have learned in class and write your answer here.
2:44
